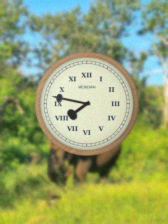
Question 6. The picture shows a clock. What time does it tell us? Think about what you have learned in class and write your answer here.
7:47
